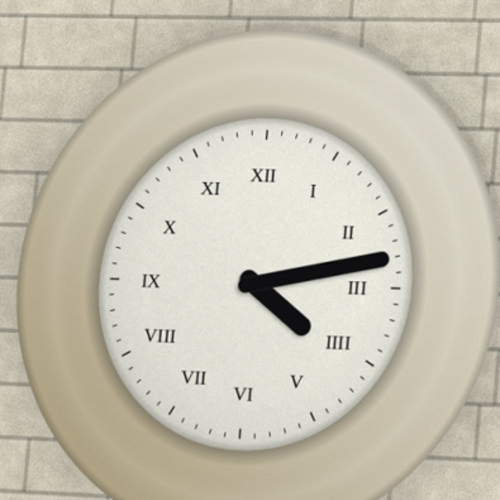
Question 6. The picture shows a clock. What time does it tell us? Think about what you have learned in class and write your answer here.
4:13
